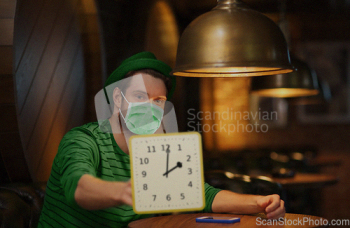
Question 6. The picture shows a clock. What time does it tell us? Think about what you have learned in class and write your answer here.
2:01
